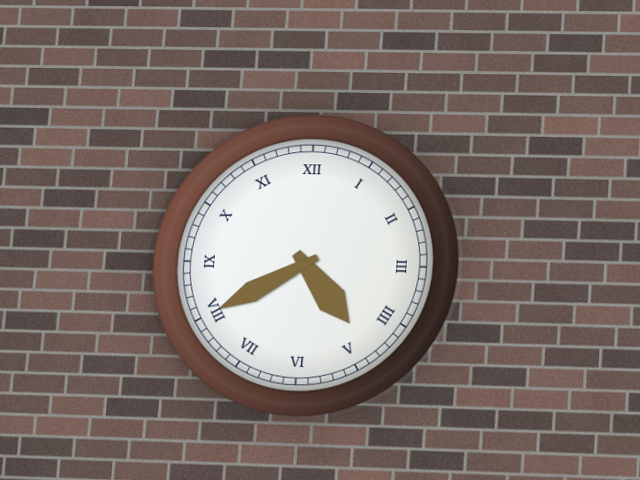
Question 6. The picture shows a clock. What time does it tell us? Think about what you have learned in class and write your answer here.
4:40
